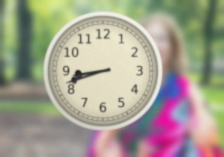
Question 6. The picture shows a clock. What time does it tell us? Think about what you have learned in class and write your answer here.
8:42
